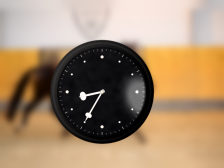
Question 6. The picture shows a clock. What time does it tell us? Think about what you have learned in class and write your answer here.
8:35
